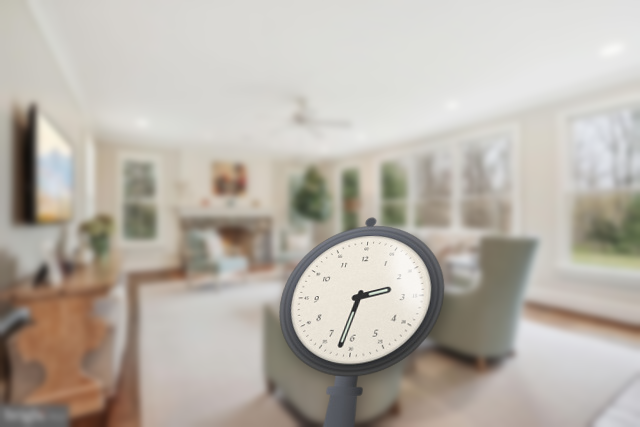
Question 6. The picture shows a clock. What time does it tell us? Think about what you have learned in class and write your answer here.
2:32
